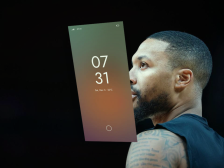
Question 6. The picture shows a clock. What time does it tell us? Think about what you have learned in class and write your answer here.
7:31
